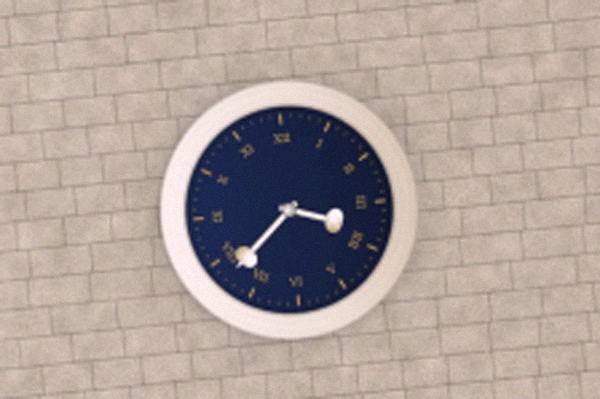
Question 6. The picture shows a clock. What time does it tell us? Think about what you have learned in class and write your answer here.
3:38
